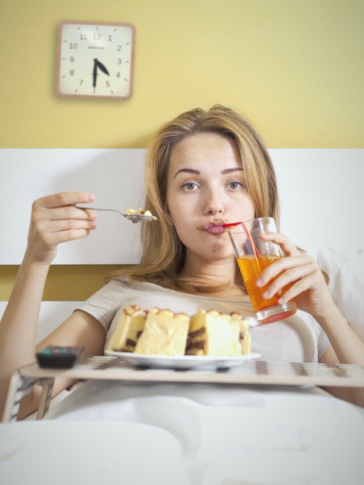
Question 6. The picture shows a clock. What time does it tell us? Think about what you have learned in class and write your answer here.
4:30
